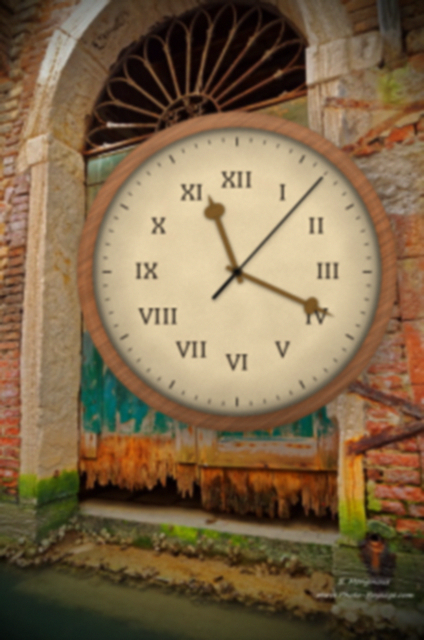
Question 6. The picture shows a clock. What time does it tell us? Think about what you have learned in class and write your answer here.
11:19:07
